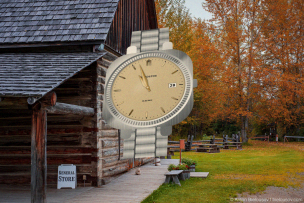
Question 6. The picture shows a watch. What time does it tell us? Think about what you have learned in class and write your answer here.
10:57
